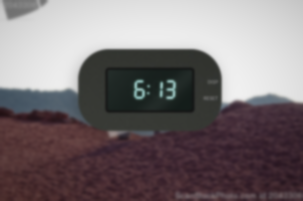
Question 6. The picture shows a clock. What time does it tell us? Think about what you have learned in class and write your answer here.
6:13
